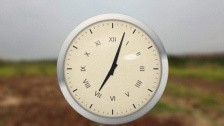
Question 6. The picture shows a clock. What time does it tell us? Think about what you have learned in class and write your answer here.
7:03
